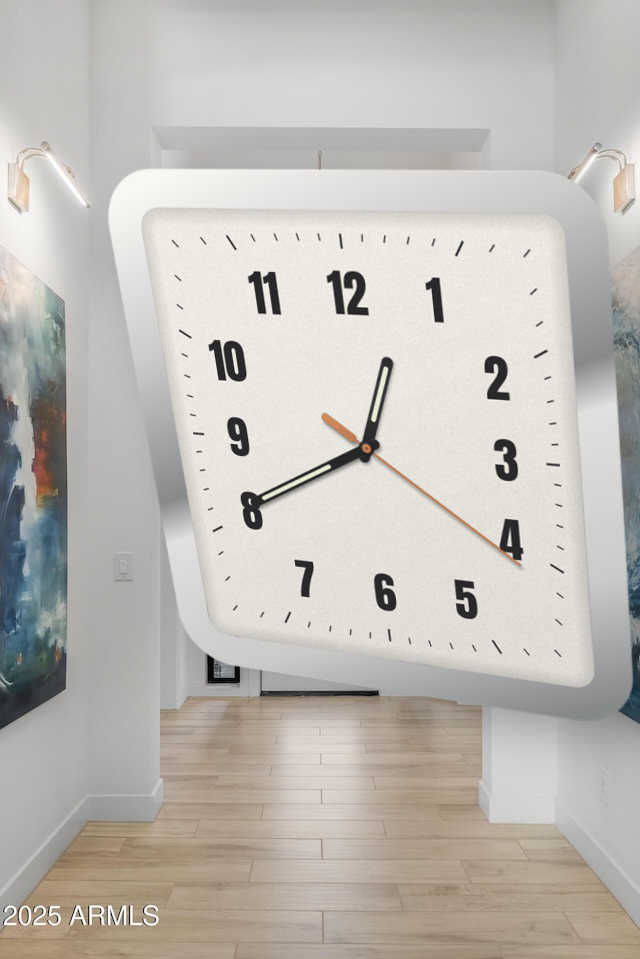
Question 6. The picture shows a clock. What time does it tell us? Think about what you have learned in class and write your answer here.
12:40:21
